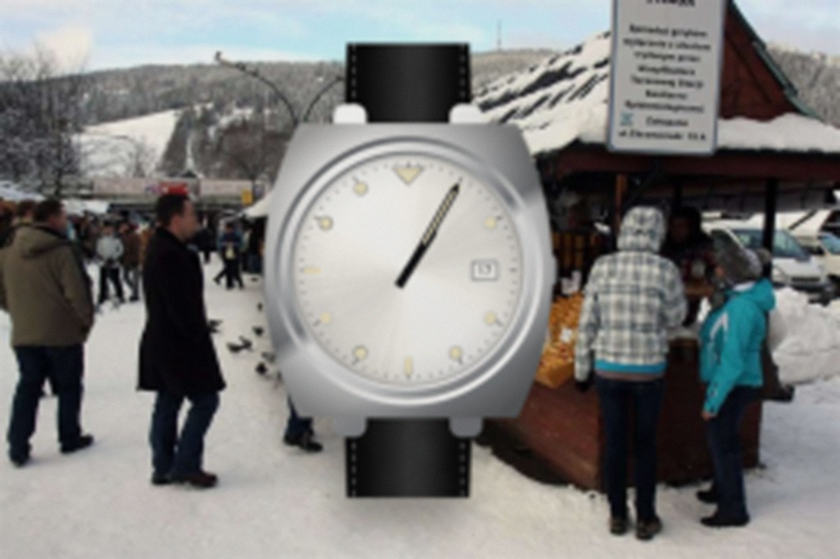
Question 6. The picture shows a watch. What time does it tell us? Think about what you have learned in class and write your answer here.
1:05
